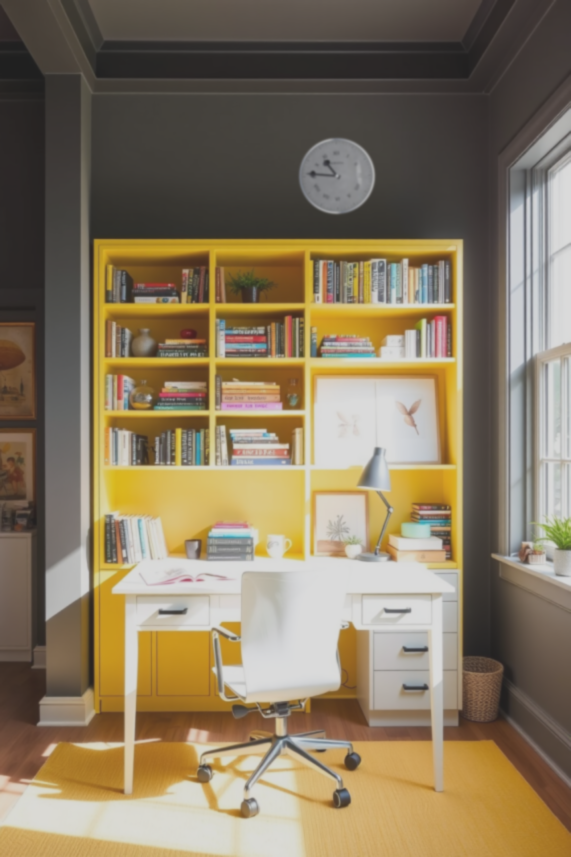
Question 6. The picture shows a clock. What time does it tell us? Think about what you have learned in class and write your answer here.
10:46
